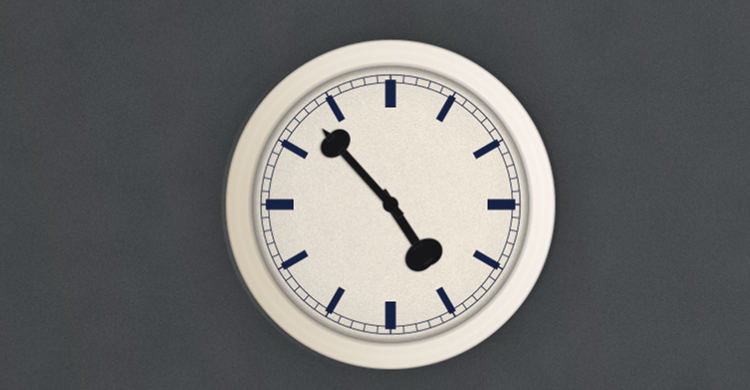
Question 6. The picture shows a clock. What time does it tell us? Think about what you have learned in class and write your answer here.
4:53
